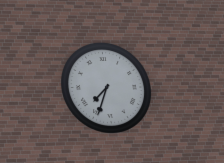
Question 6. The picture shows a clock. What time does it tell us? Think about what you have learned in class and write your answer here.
7:34
